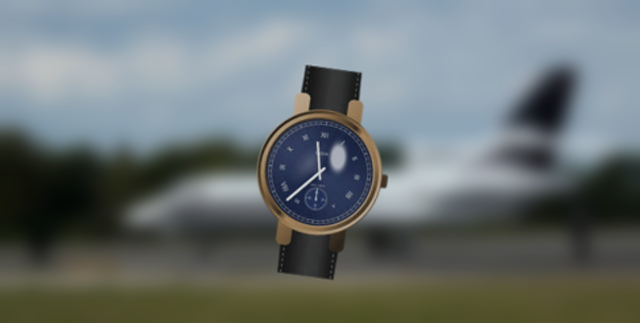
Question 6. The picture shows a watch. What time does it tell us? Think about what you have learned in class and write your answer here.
11:37
